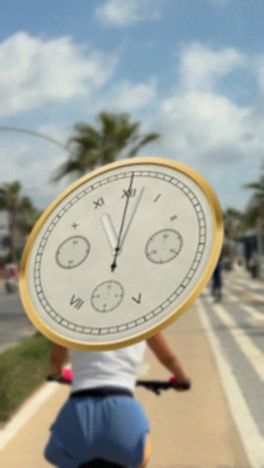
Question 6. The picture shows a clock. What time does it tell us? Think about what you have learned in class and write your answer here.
11:02
